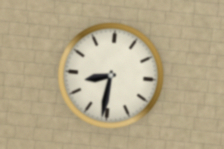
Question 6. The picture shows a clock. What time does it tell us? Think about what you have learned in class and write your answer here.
8:31
